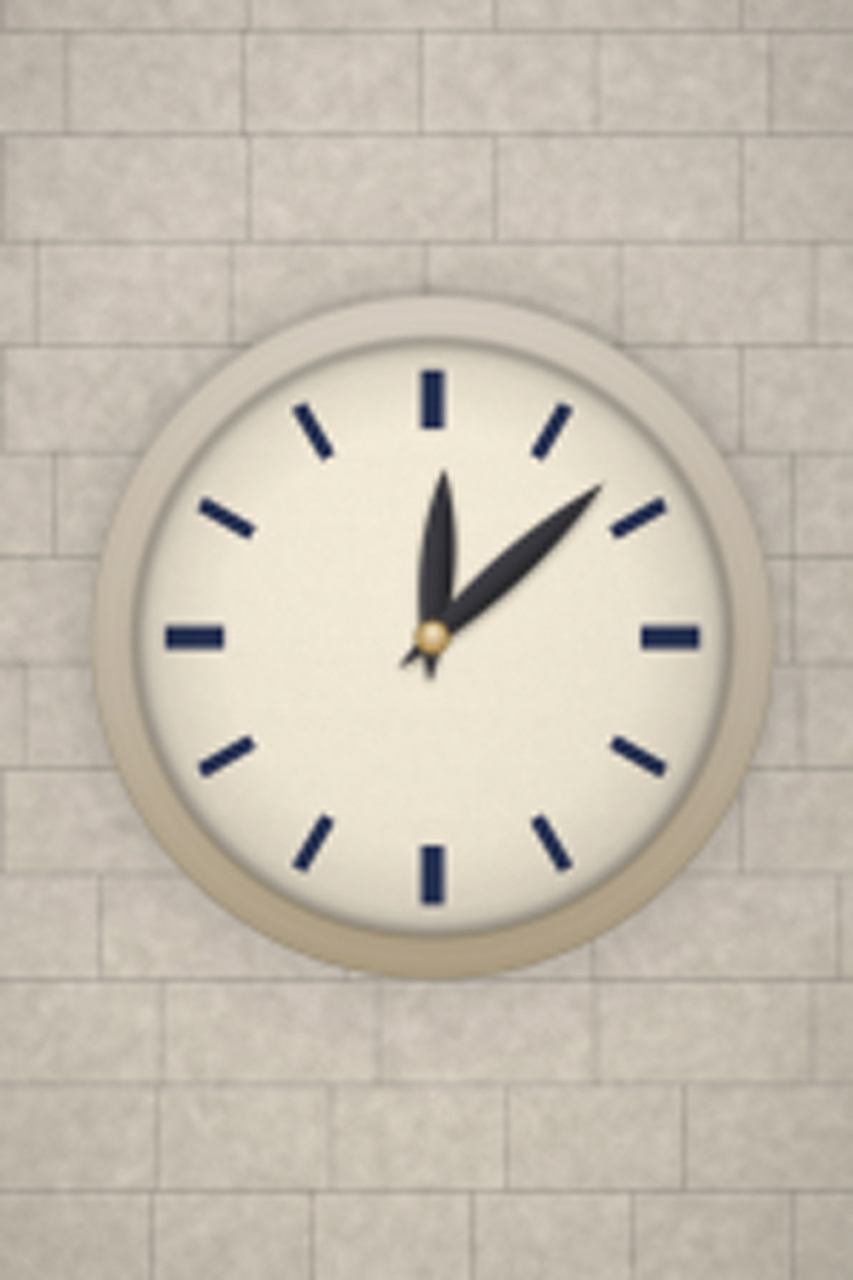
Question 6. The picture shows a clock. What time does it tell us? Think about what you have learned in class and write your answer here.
12:08
